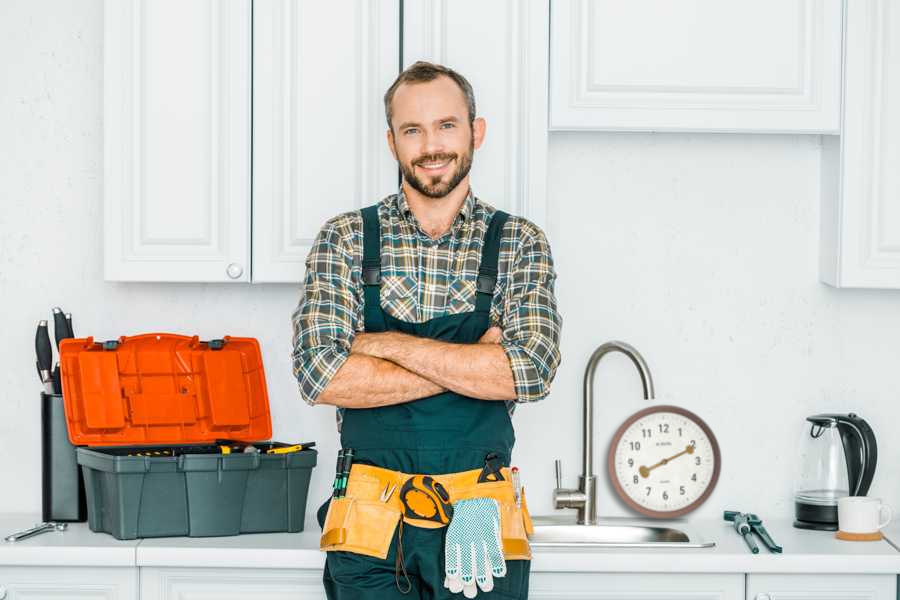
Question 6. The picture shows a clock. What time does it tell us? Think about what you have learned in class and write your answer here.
8:11
